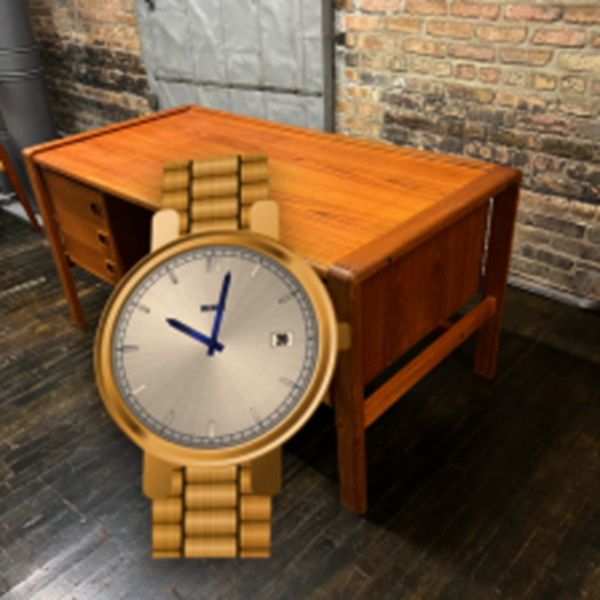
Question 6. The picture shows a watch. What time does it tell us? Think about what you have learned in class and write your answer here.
10:02
